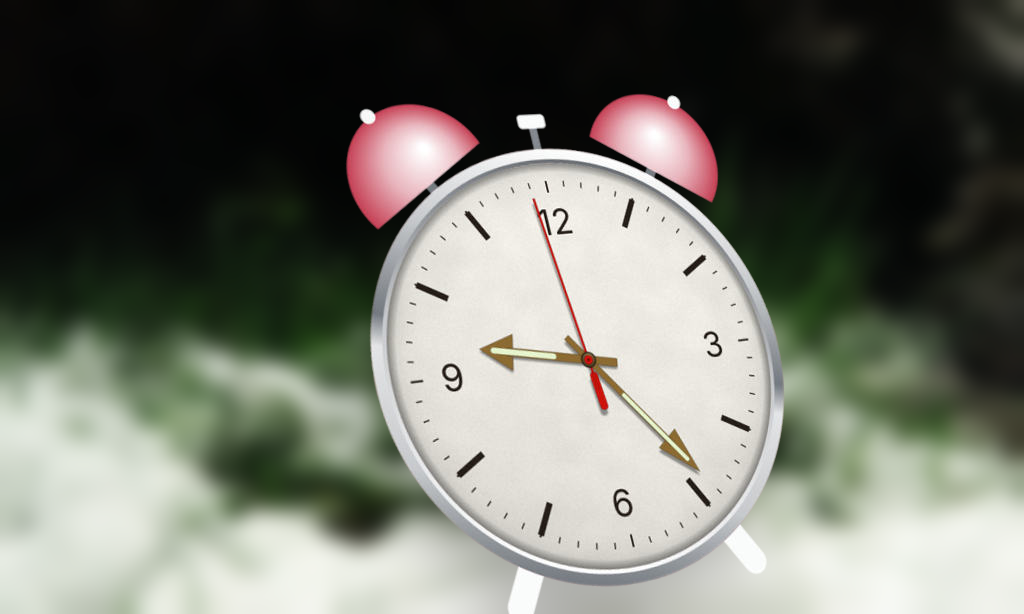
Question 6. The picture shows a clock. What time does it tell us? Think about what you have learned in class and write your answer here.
9:23:59
